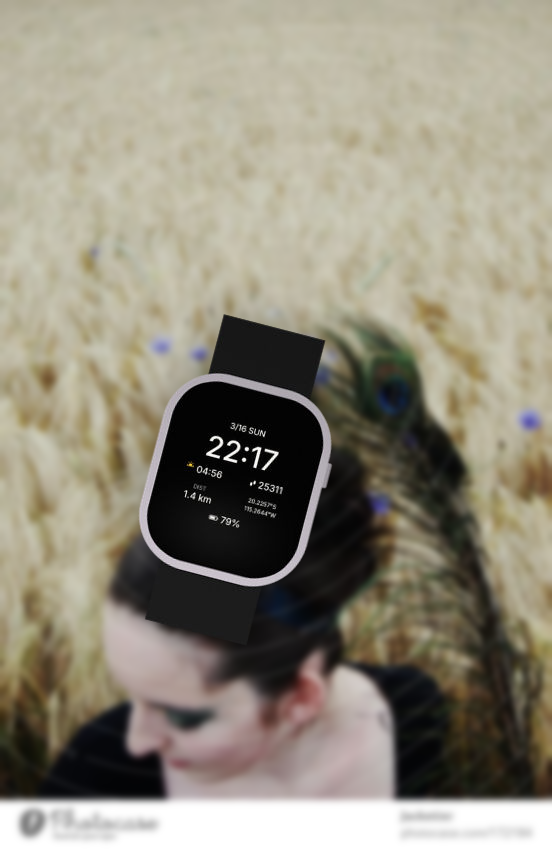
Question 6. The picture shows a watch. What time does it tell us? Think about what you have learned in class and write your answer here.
22:17
